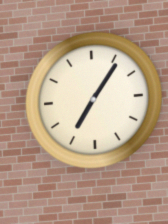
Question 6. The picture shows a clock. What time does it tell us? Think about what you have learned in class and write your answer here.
7:06
